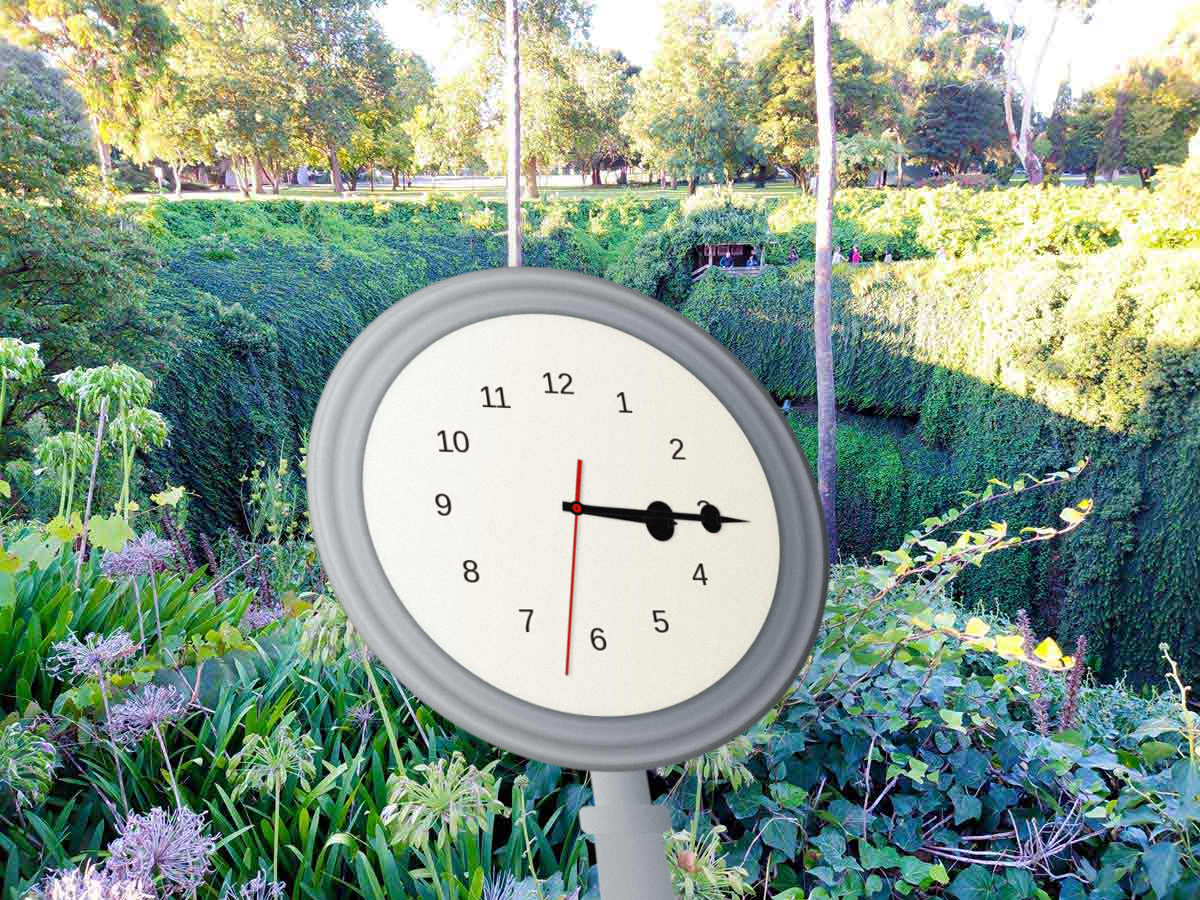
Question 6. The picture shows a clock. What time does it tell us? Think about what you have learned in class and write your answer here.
3:15:32
